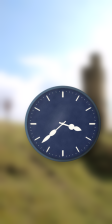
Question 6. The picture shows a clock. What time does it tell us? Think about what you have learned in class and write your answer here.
3:38
